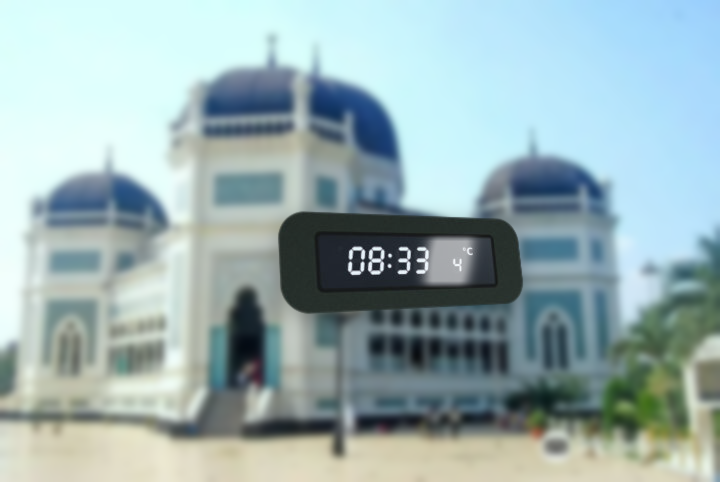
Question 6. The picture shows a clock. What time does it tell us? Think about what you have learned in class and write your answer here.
8:33
